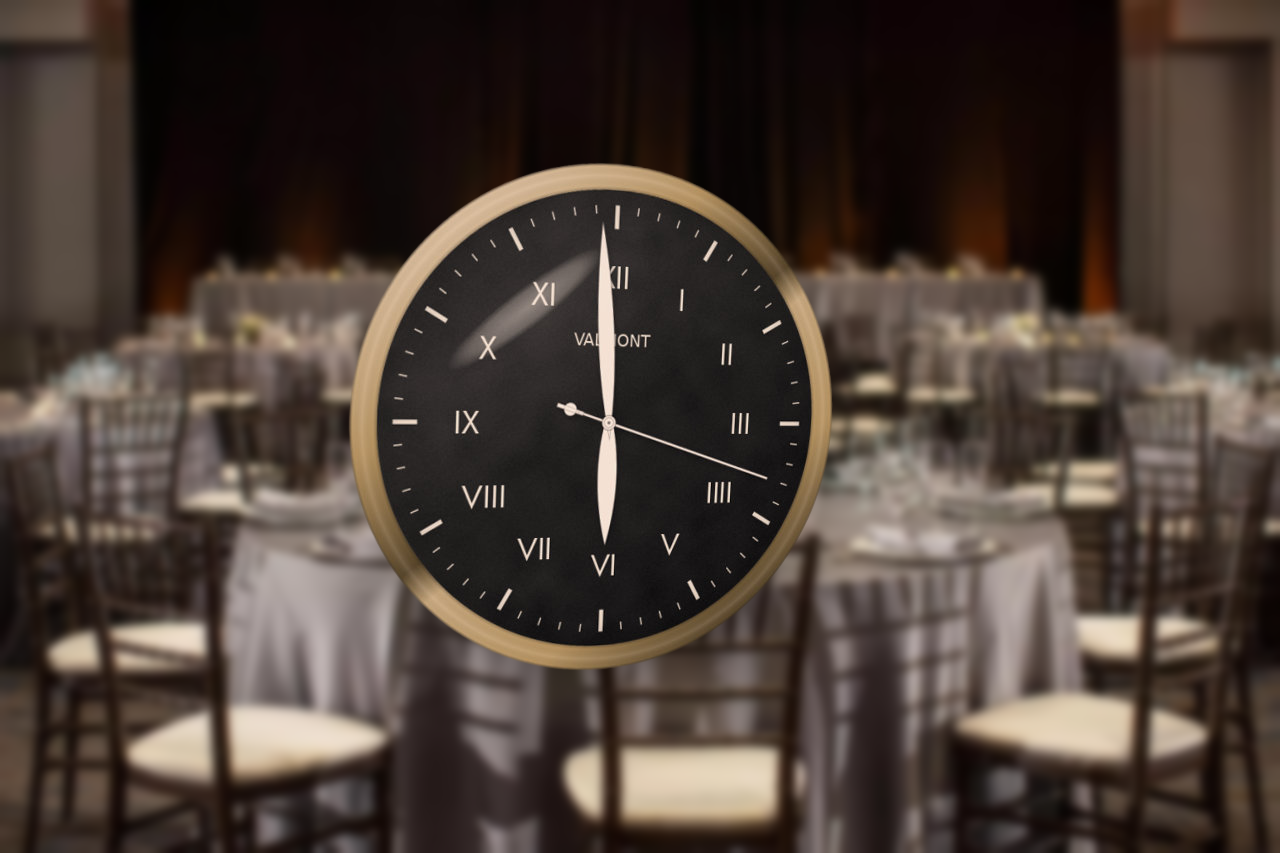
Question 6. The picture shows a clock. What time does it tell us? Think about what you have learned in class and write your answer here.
5:59:18
